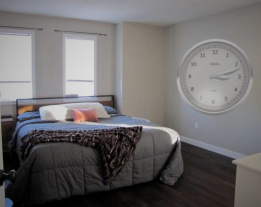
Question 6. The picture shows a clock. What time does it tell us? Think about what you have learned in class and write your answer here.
3:12
